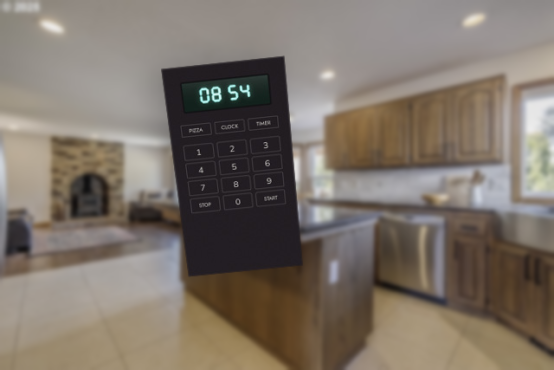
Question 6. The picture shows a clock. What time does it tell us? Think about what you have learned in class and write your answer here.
8:54
